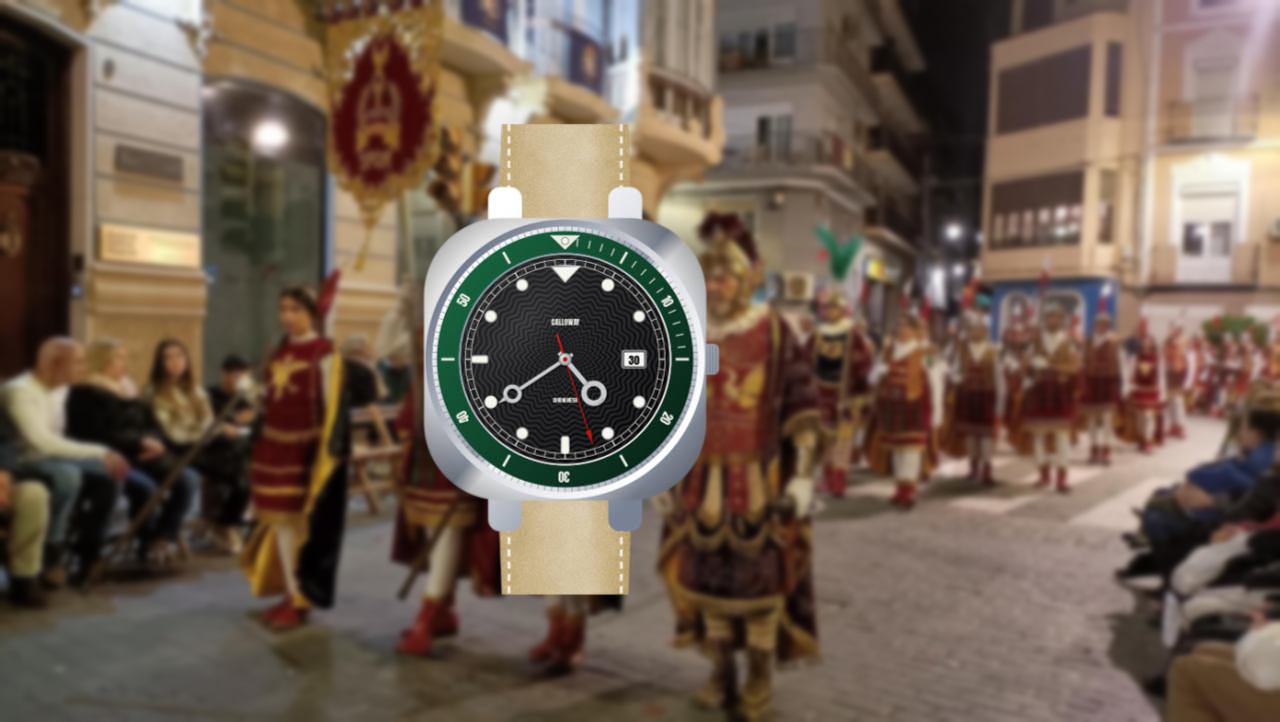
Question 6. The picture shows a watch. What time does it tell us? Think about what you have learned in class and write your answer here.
4:39:27
